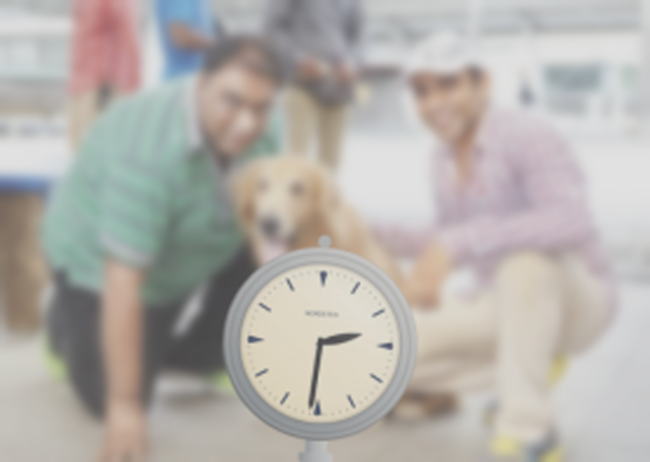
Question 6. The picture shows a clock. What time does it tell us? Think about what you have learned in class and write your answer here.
2:31
